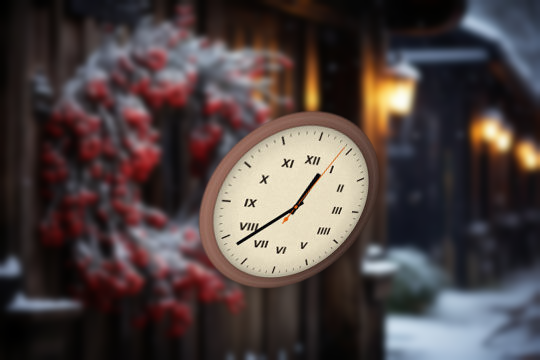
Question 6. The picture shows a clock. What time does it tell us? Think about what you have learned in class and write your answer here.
12:38:04
